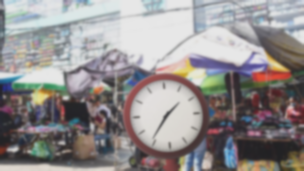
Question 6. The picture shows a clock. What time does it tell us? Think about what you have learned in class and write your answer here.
1:36
